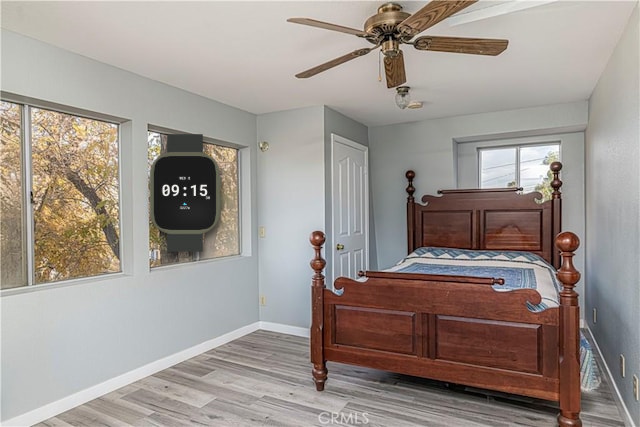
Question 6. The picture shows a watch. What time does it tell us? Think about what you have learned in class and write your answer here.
9:15
